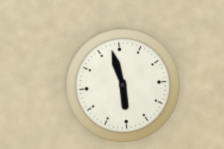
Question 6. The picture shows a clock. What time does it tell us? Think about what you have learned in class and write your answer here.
5:58
